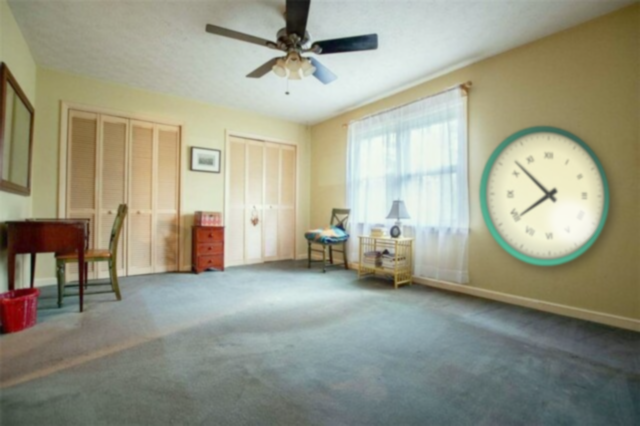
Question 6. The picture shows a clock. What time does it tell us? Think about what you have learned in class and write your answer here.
7:52
